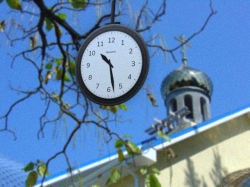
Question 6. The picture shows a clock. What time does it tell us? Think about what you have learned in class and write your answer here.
10:28
